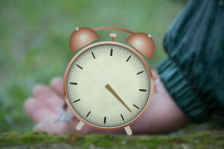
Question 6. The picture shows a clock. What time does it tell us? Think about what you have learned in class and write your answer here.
4:22
